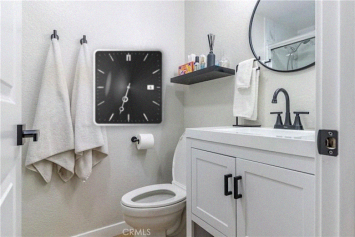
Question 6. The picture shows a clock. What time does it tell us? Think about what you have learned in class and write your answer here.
6:33
